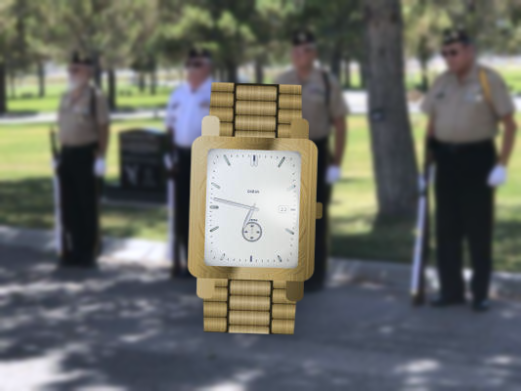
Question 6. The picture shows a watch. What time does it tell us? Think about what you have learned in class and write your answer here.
6:47
